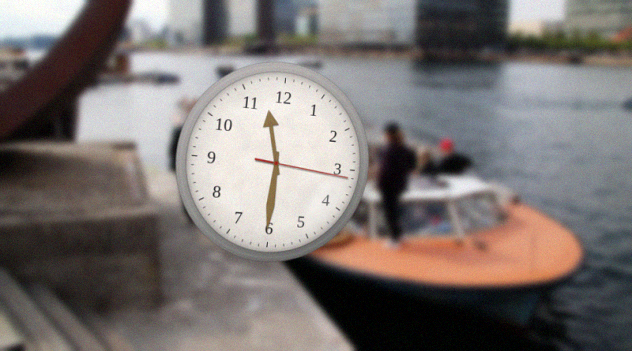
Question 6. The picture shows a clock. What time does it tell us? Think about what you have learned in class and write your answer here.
11:30:16
